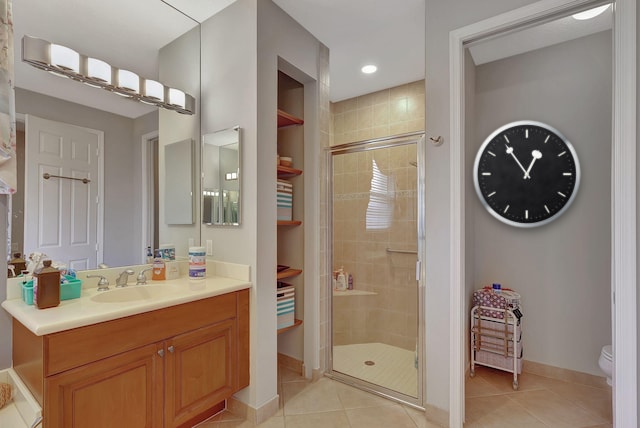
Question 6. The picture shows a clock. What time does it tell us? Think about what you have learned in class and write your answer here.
12:54
